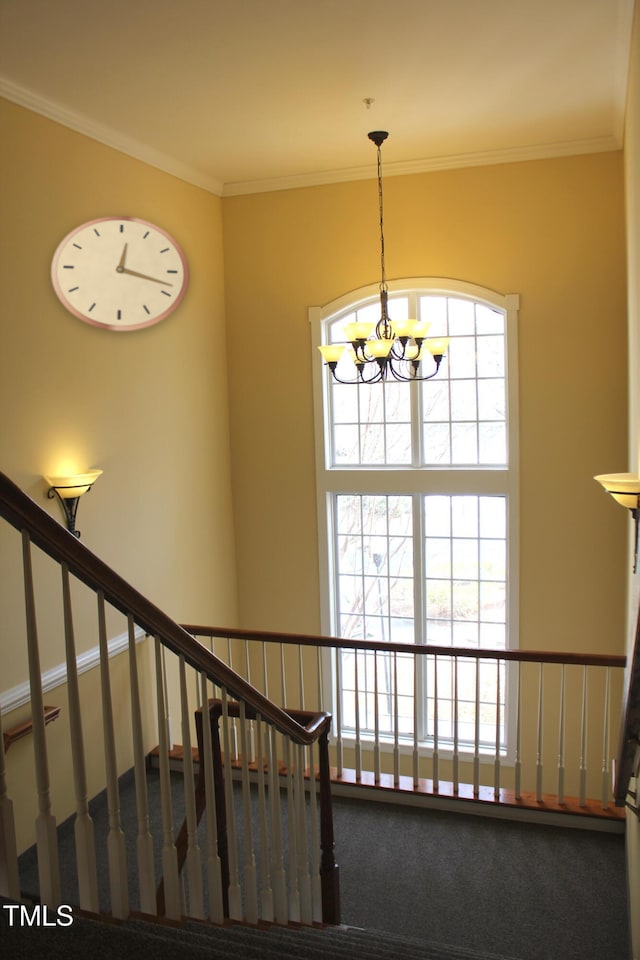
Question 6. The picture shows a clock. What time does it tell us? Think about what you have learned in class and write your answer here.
12:18
